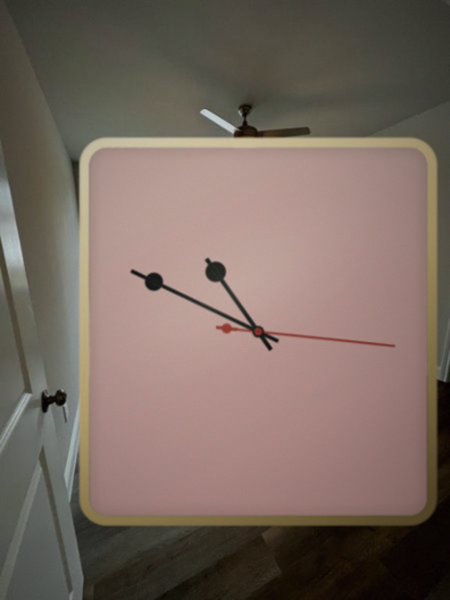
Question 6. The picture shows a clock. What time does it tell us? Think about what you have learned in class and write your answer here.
10:49:16
